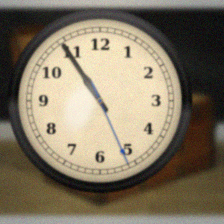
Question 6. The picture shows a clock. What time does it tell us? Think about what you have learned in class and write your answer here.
10:54:26
